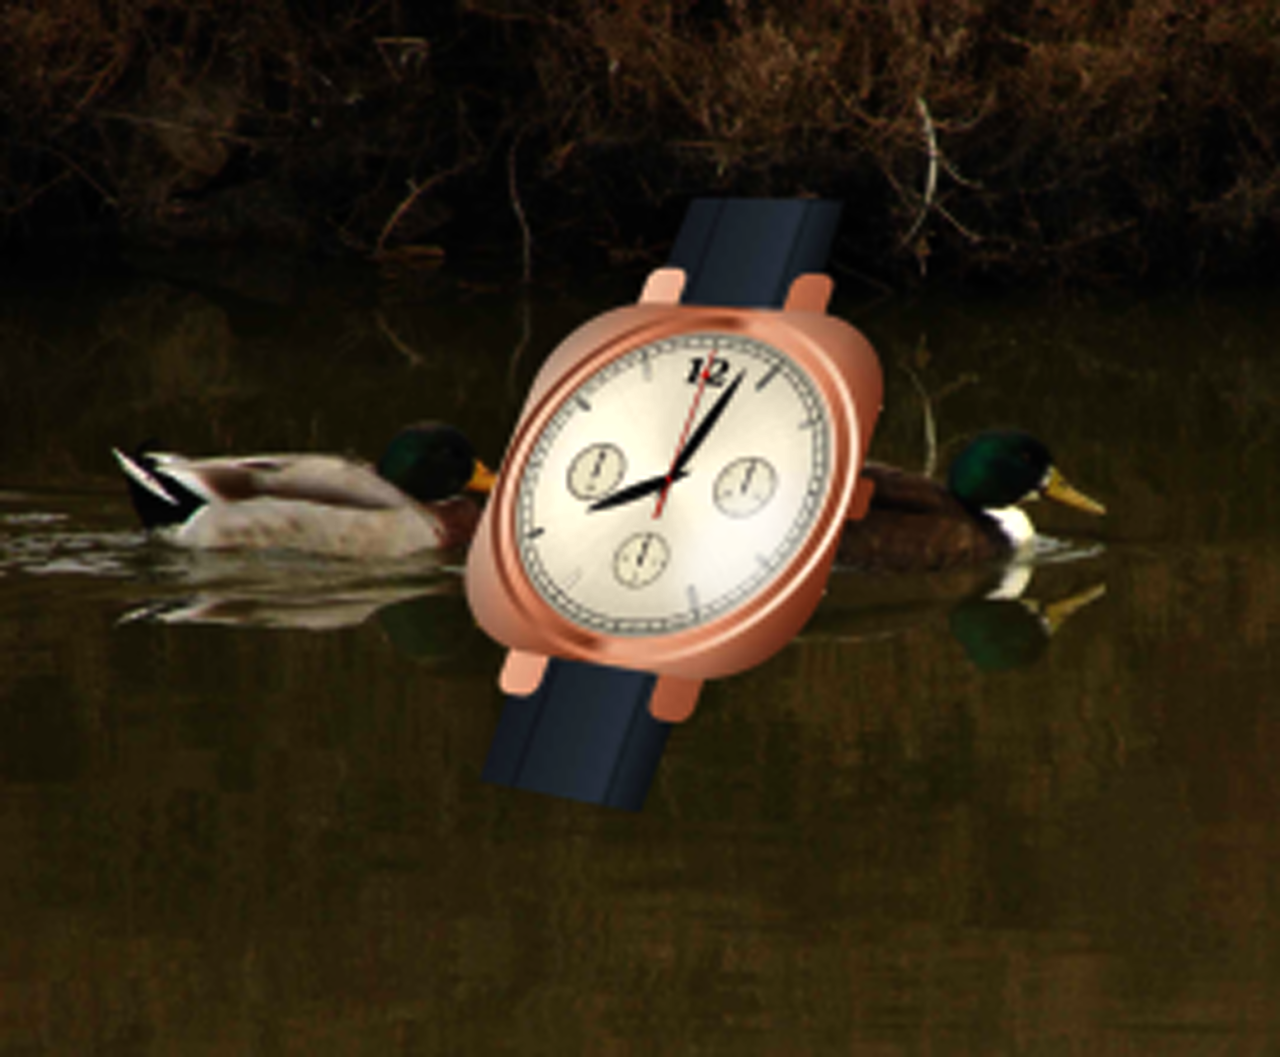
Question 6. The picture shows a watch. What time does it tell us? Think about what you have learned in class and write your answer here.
8:03
